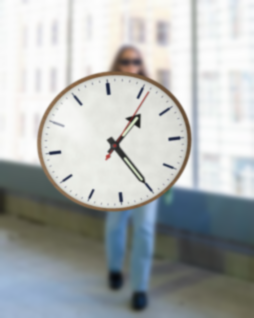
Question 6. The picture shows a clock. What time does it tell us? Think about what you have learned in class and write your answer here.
1:25:06
